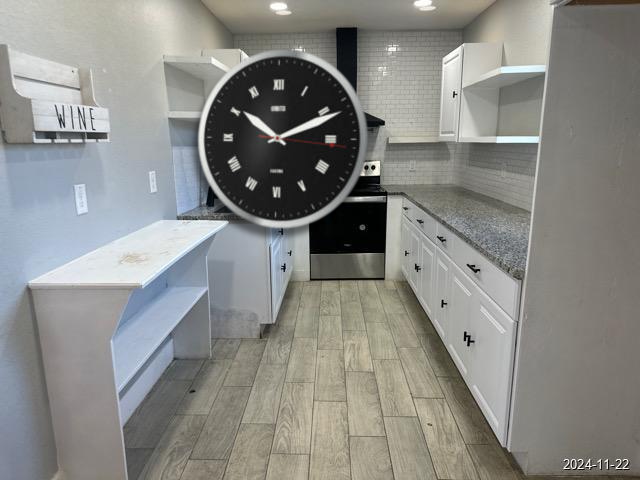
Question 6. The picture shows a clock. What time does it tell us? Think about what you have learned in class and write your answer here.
10:11:16
